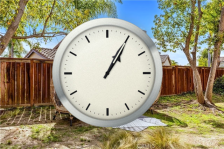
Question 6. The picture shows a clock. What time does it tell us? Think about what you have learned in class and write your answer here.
1:05
